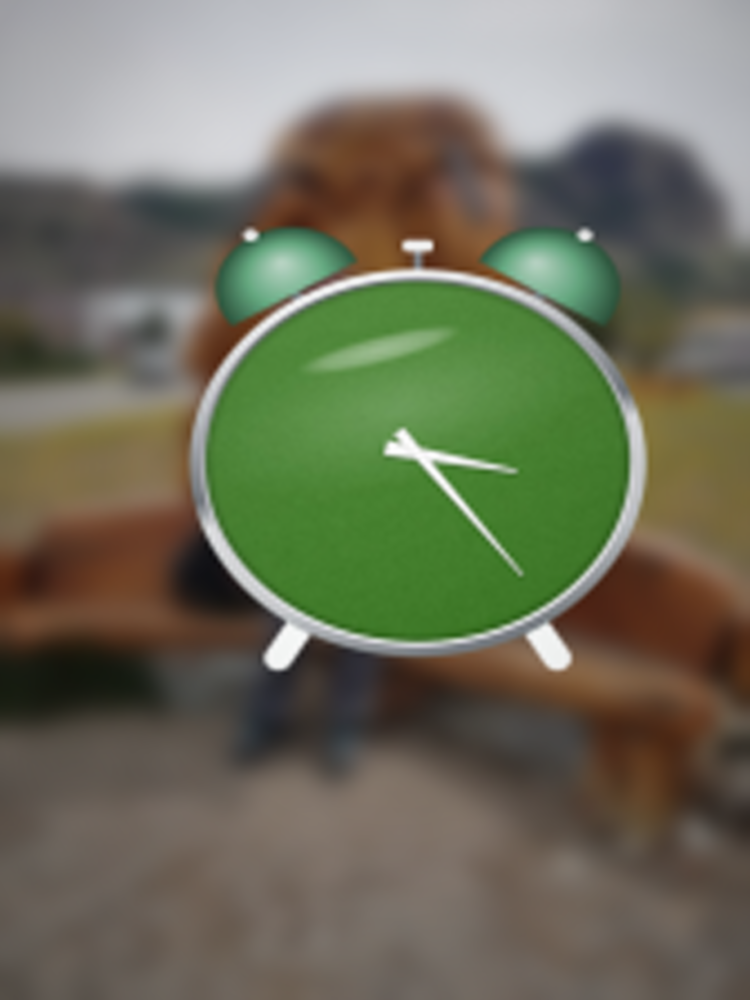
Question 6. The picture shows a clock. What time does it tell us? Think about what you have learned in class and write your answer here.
3:24
